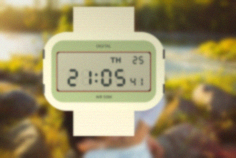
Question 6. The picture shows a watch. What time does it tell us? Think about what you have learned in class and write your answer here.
21:05
